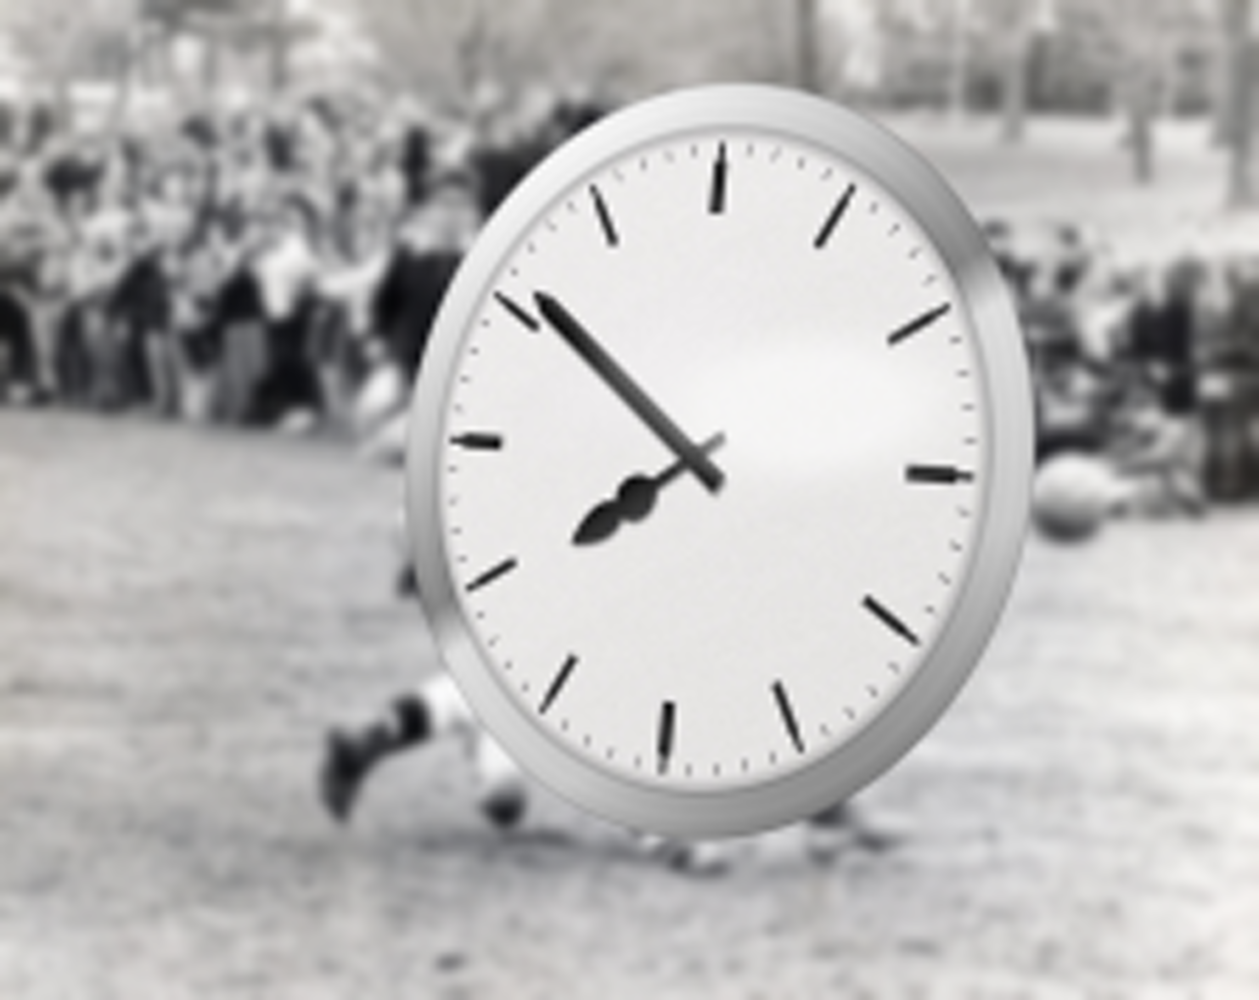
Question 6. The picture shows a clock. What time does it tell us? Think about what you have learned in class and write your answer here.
7:51
